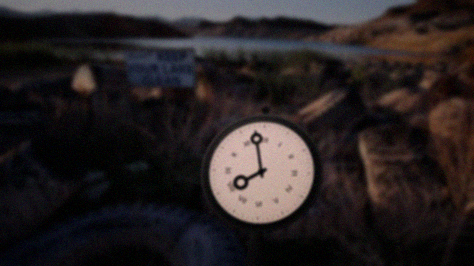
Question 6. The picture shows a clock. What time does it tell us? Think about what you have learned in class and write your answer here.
7:58
